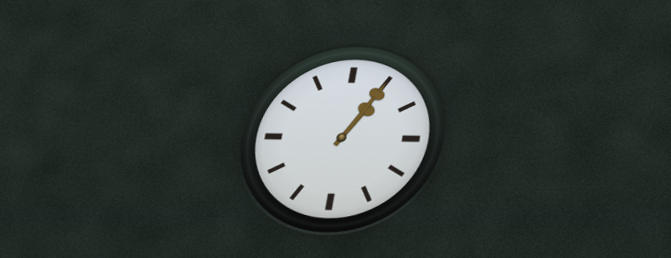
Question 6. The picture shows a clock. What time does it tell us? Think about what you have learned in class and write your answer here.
1:05
